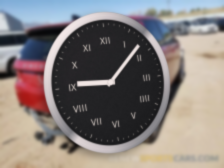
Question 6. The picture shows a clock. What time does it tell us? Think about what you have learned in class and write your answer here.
9:08
